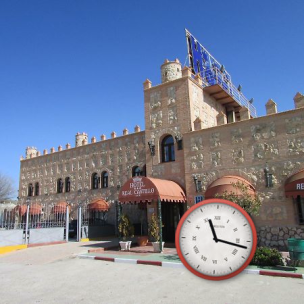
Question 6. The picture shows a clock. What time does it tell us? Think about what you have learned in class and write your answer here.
11:17
